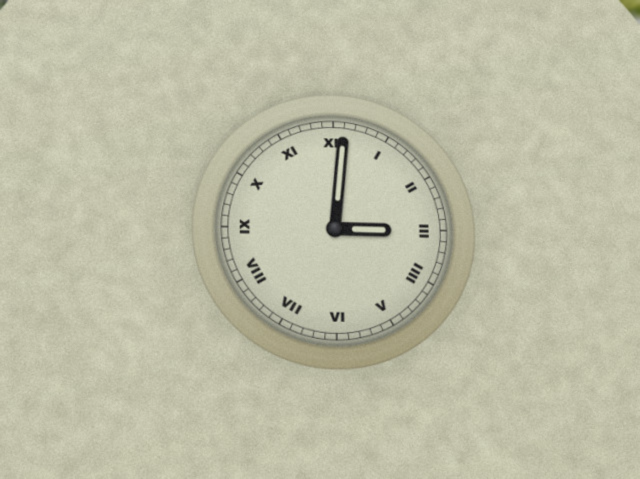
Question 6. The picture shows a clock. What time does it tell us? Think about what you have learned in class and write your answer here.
3:01
